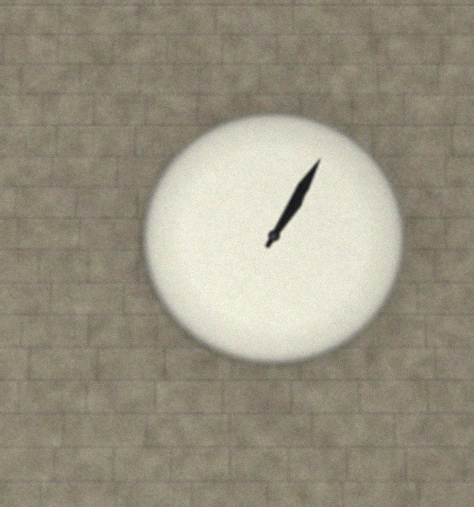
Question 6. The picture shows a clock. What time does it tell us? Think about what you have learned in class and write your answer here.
1:05
